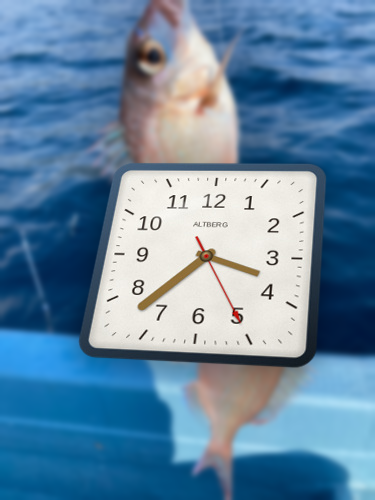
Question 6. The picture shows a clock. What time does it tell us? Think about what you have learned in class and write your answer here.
3:37:25
